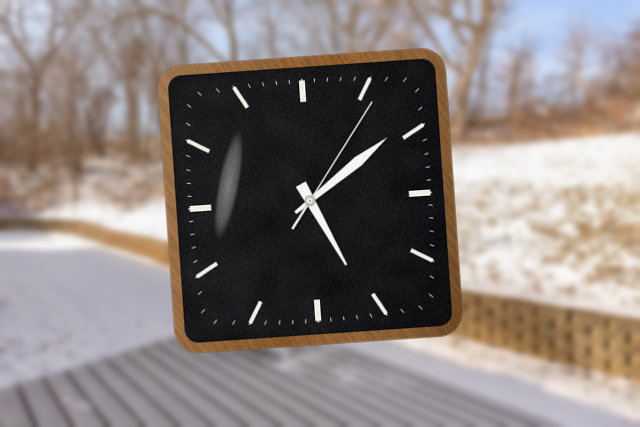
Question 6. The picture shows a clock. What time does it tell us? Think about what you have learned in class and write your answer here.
5:09:06
